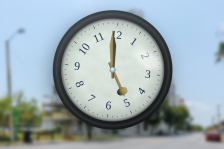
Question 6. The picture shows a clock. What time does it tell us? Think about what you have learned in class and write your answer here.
4:59
